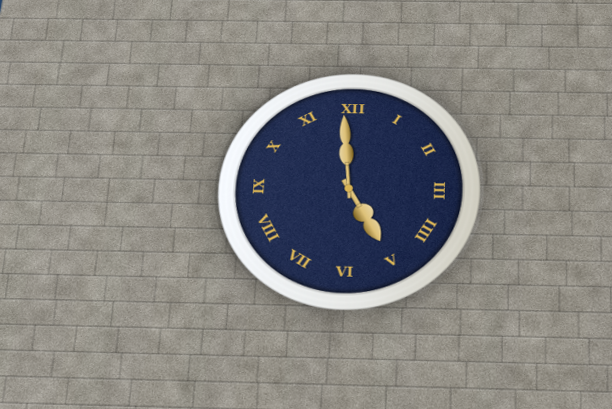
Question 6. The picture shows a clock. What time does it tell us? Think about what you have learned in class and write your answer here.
4:59
